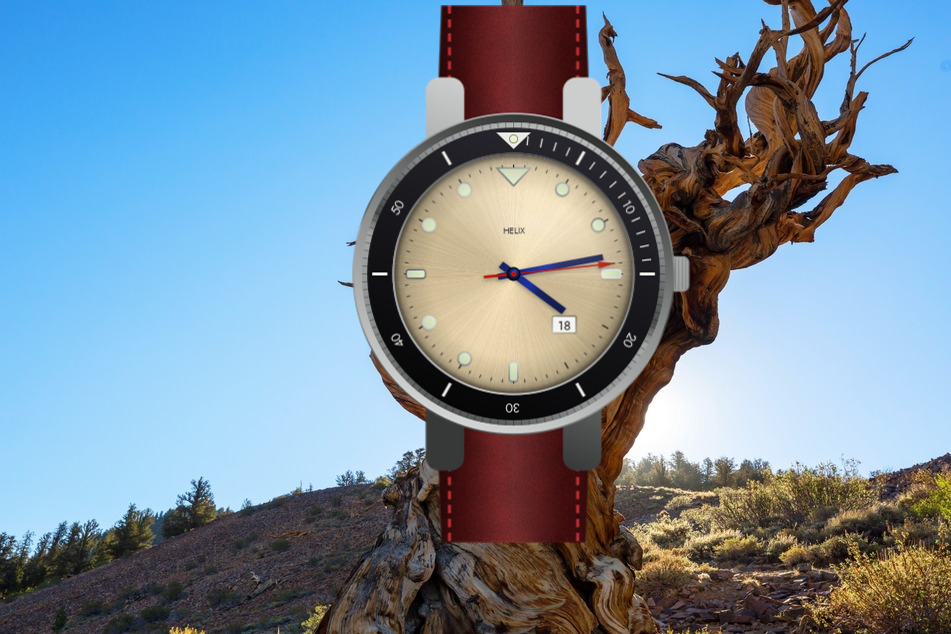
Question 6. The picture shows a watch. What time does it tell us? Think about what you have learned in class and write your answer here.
4:13:14
